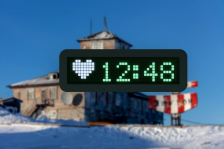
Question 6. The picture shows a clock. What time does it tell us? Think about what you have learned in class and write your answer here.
12:48
